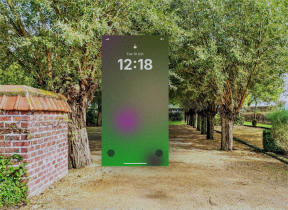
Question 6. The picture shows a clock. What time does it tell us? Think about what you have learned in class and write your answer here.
12:18
